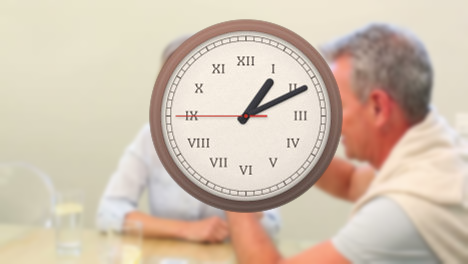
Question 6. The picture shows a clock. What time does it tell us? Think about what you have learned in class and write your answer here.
1:10:45
